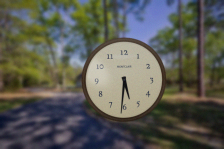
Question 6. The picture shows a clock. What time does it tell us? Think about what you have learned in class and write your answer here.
5:31
